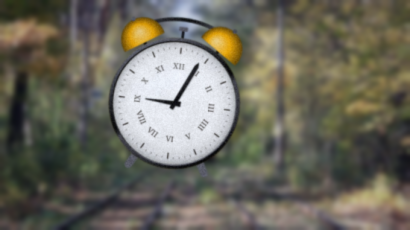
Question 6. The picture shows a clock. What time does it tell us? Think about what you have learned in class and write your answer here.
9:04
